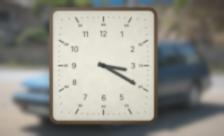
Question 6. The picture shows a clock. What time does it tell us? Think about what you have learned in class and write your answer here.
3:20
